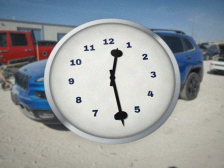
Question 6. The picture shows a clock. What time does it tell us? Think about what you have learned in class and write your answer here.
12:29
